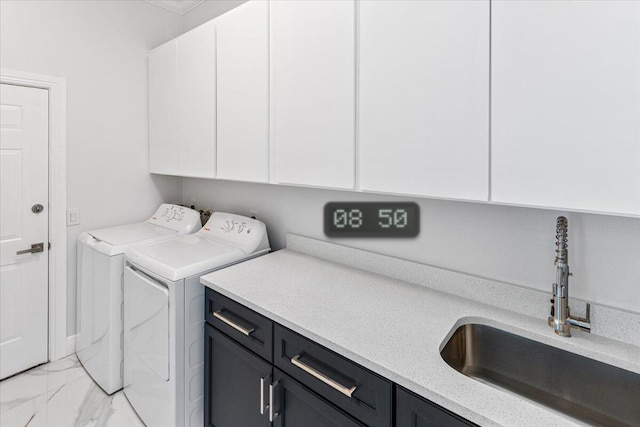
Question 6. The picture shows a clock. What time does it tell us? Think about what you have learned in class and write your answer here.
8:50
